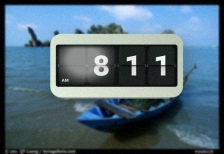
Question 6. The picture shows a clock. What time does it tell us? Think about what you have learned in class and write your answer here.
8:11
